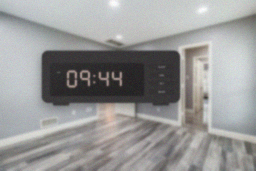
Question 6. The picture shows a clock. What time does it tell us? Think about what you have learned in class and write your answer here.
9:44
